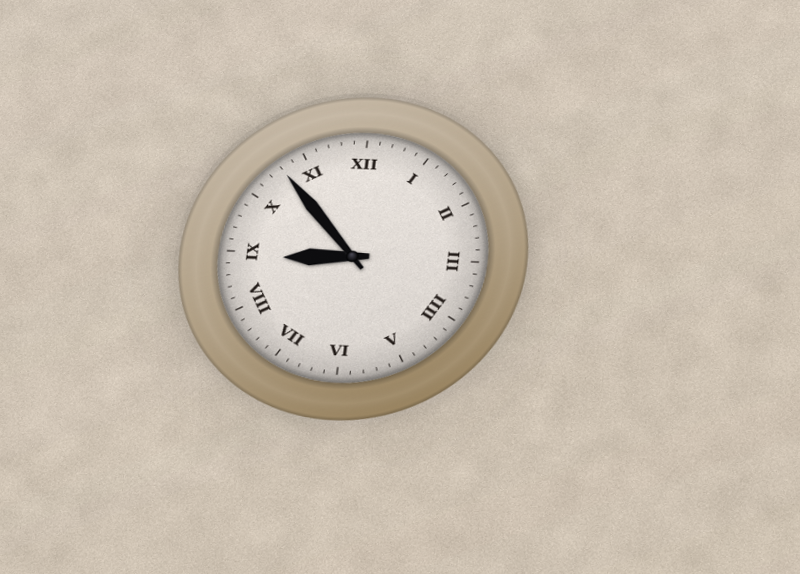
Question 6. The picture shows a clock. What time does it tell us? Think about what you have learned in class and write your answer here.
8:53
